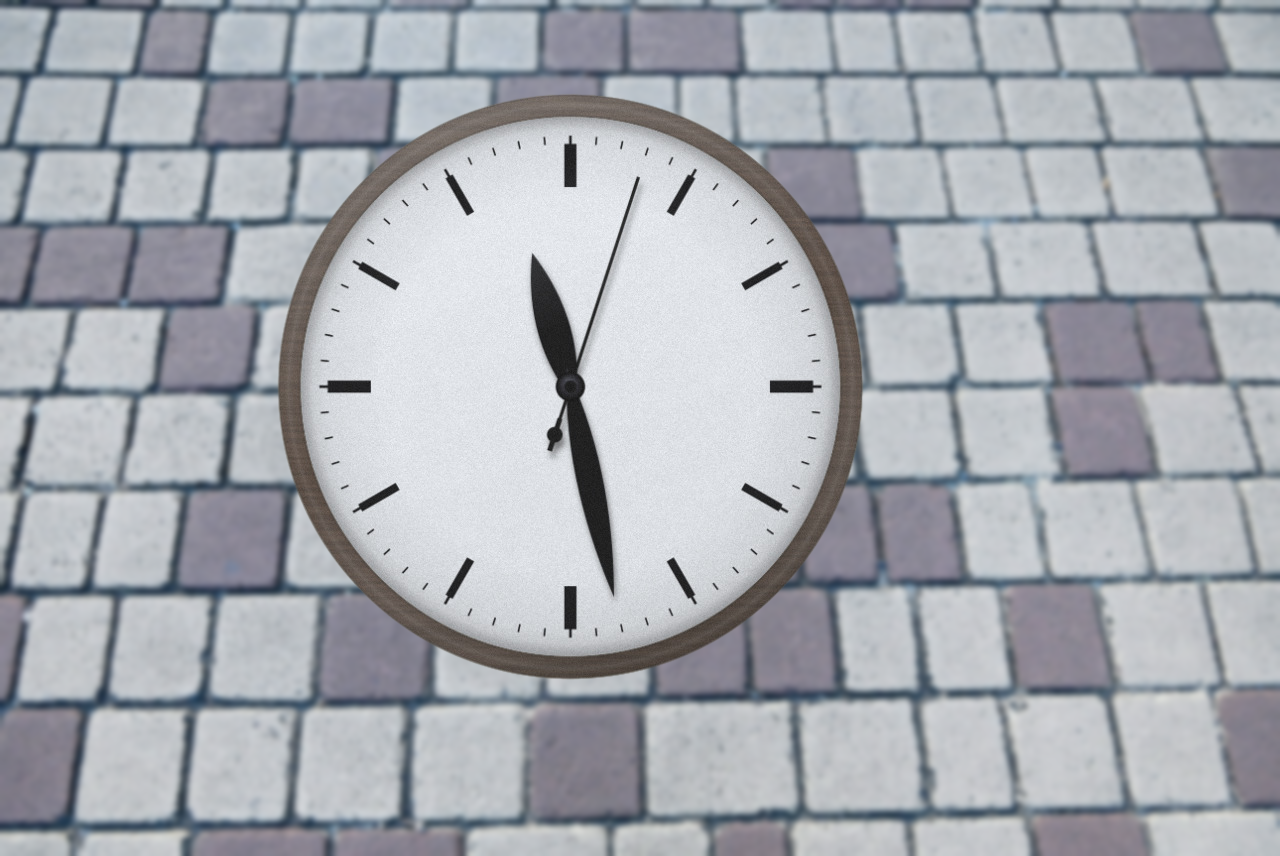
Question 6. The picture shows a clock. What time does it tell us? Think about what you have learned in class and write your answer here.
11:28:03
